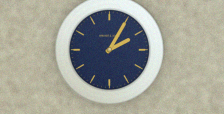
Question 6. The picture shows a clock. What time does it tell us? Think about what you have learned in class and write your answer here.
2:05
